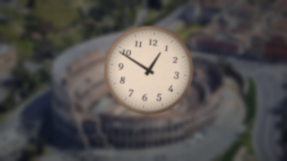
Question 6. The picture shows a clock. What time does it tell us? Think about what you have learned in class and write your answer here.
12:49
